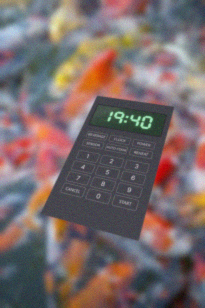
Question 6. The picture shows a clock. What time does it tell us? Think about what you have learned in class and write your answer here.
19:40
